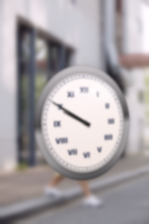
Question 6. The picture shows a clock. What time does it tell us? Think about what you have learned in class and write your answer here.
9:50
